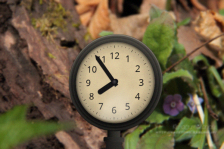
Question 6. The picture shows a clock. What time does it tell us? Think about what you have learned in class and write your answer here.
7:54
